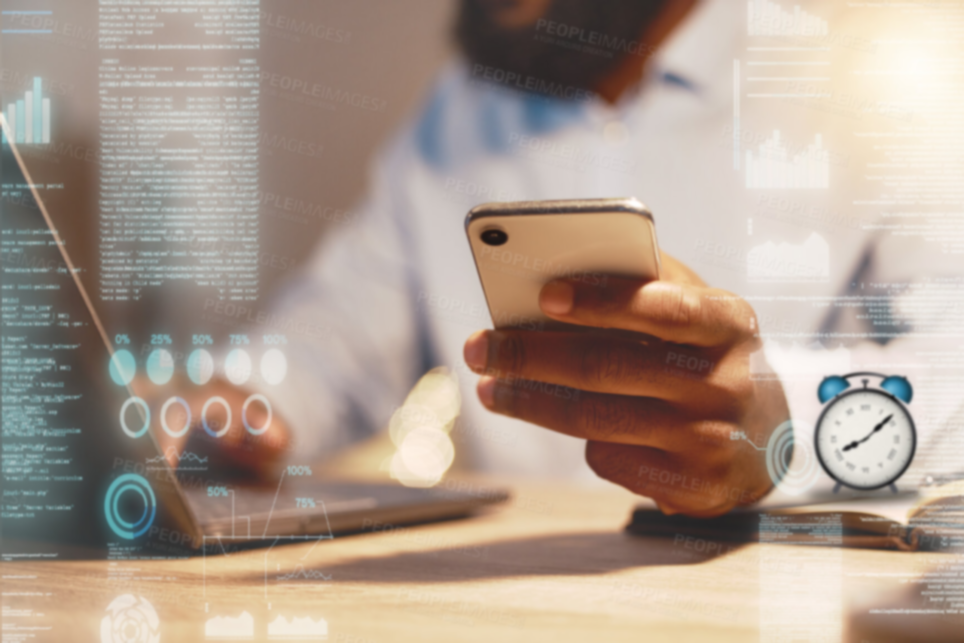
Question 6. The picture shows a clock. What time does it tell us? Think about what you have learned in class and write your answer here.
8:08
